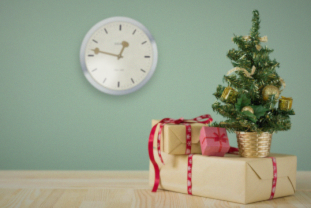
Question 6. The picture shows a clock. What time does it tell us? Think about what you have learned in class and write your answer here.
12:47
